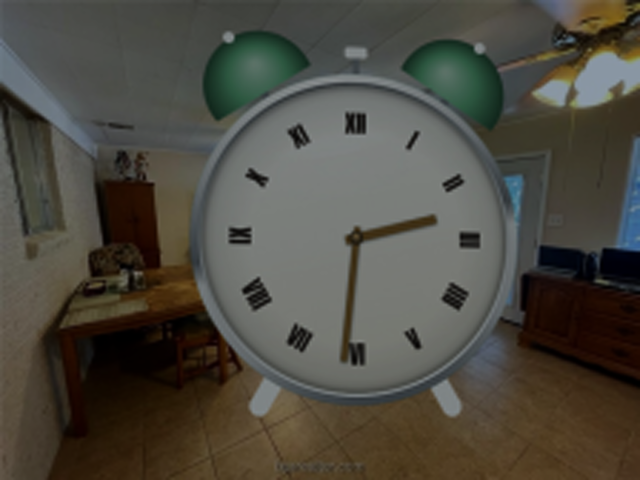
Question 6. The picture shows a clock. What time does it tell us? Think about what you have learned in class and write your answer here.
2:31
